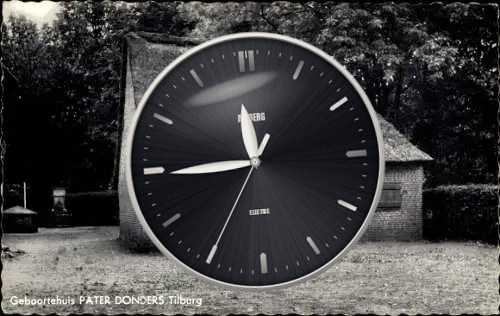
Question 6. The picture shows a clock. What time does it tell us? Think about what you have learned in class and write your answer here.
11:44:35
